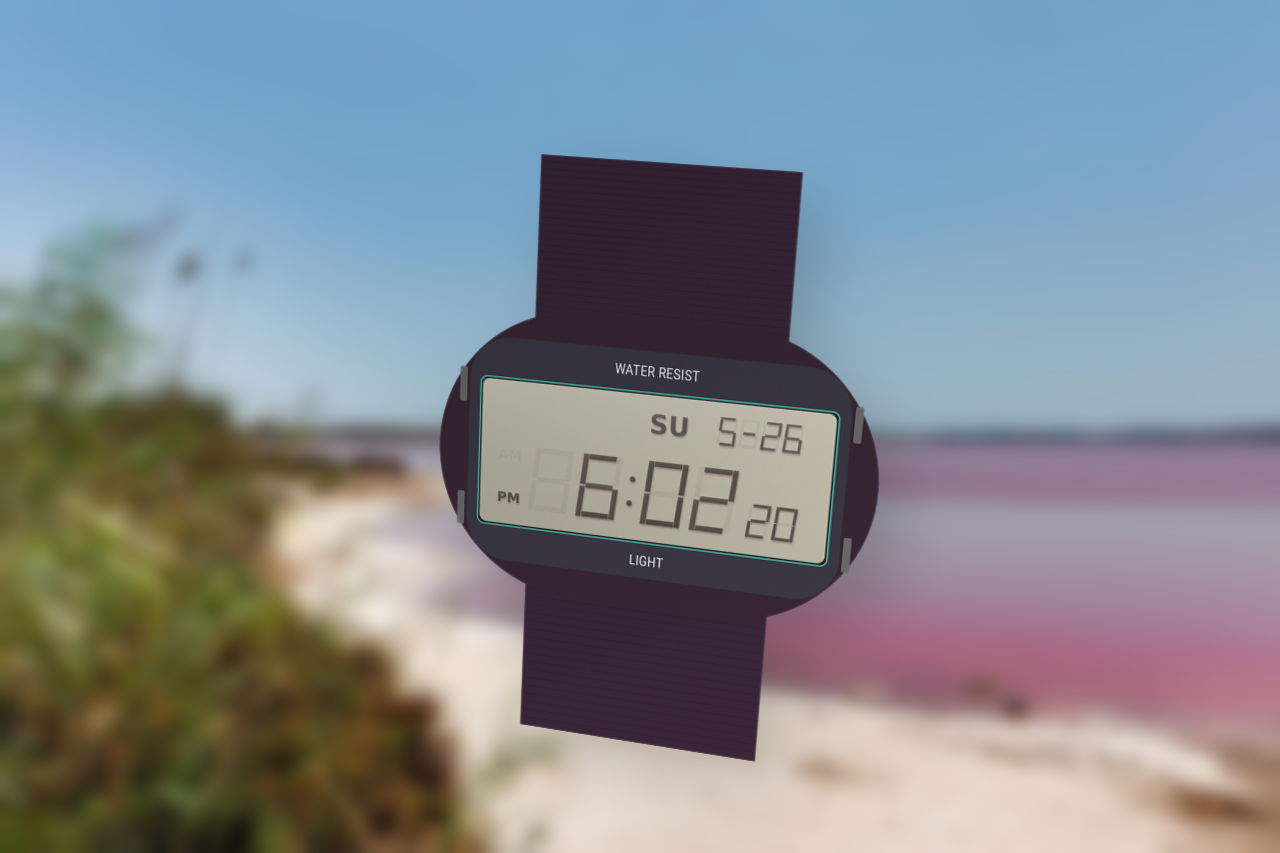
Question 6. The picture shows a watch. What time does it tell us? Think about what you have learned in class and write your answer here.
6:02:20
